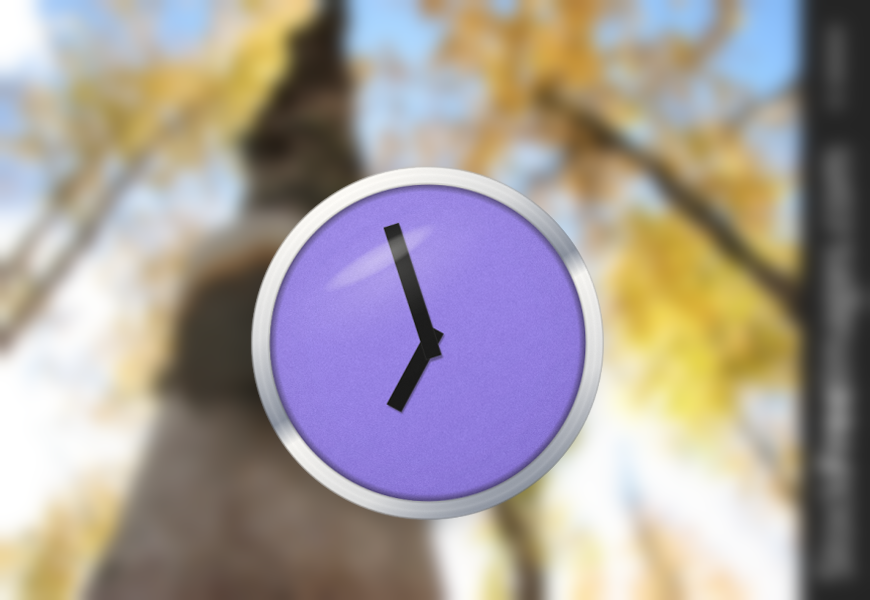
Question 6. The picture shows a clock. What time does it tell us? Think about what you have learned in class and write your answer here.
6:57
